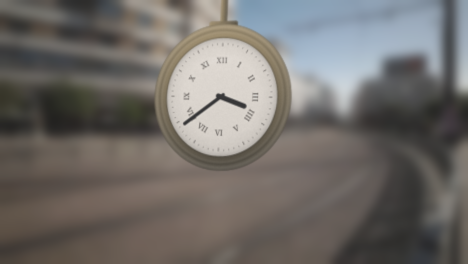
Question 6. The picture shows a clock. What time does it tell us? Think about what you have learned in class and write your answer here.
3:39
